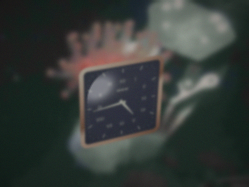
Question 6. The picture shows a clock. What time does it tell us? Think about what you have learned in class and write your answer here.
4:44
